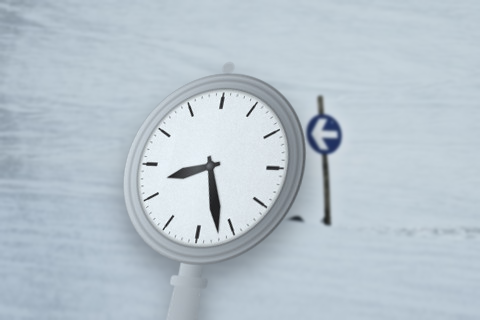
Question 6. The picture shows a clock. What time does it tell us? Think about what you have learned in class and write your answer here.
8:27
